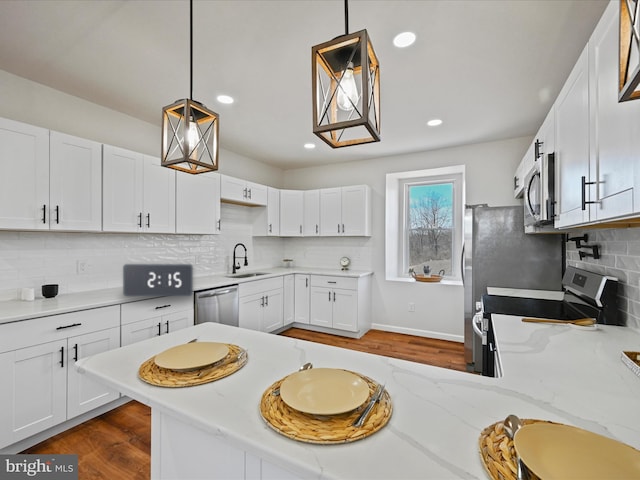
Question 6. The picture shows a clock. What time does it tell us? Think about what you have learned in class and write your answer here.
2:15
